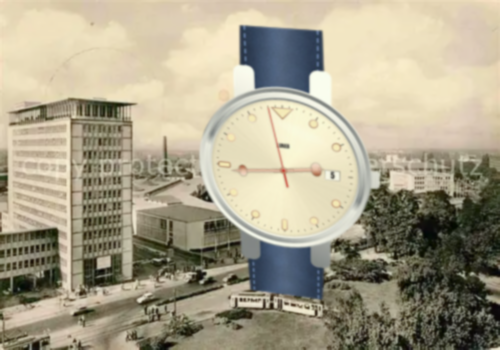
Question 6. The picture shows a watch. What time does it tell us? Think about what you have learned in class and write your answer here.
2:43:58
